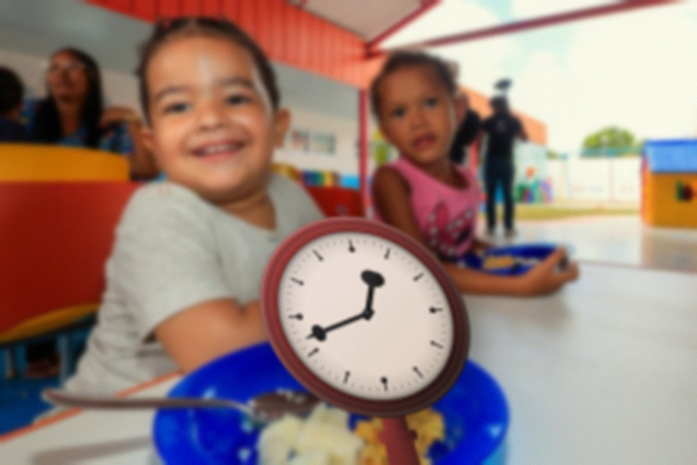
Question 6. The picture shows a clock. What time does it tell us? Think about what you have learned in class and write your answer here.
12:42
